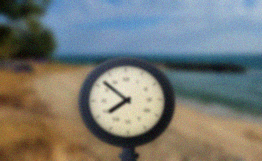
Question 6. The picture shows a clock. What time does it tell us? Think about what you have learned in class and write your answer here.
7:52
